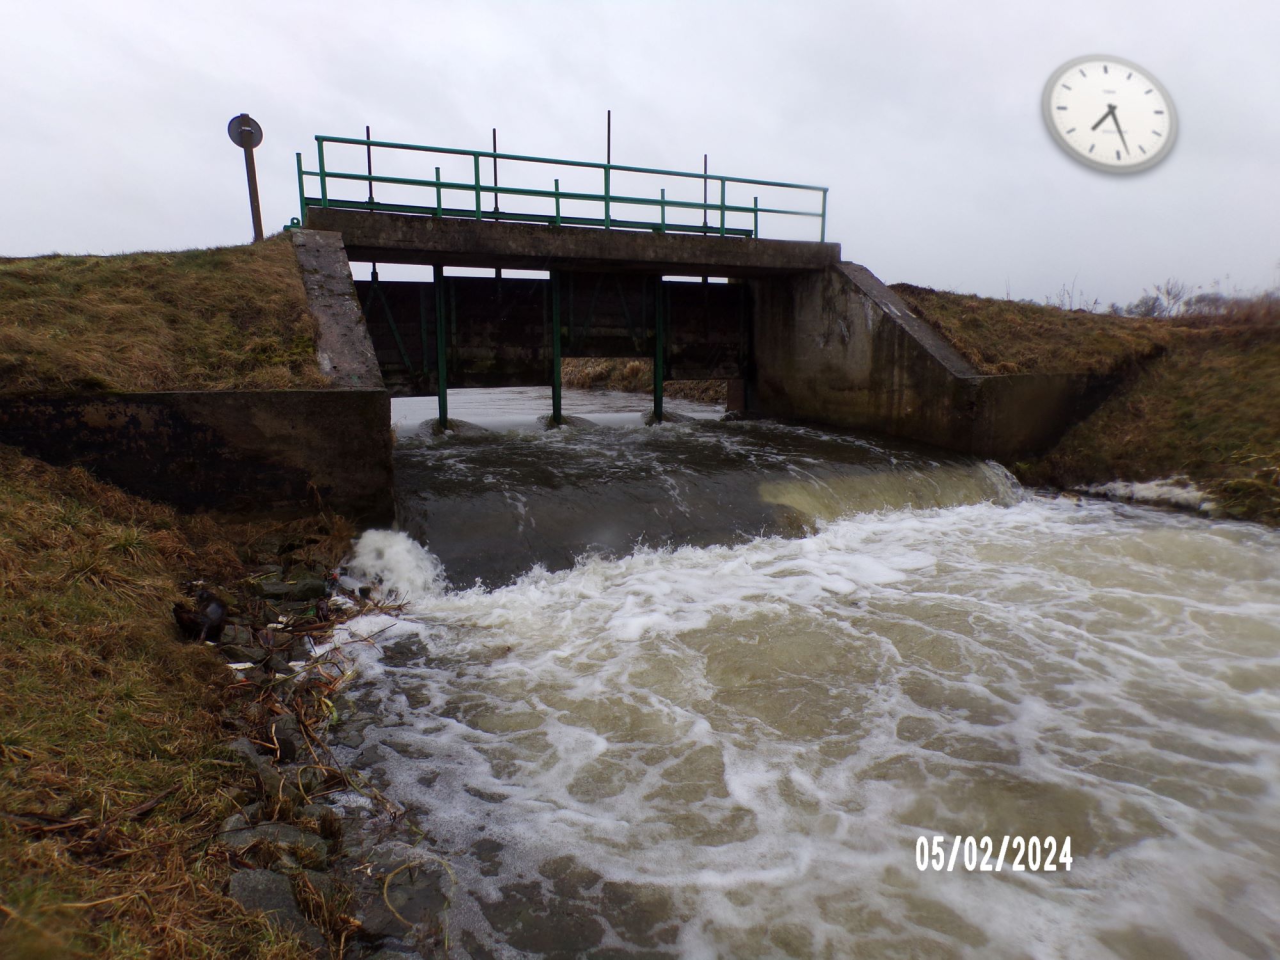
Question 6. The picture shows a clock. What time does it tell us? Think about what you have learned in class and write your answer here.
7:28
